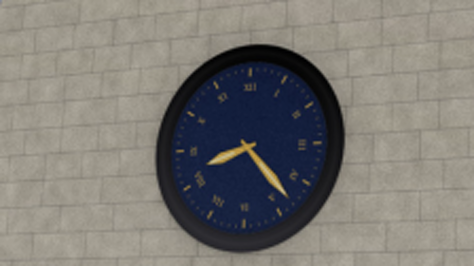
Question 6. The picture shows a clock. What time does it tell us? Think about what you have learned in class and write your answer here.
8:23
